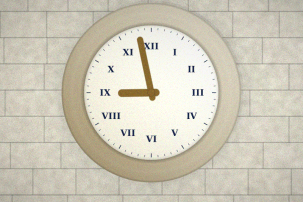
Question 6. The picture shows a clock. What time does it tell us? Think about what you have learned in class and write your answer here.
8:58
